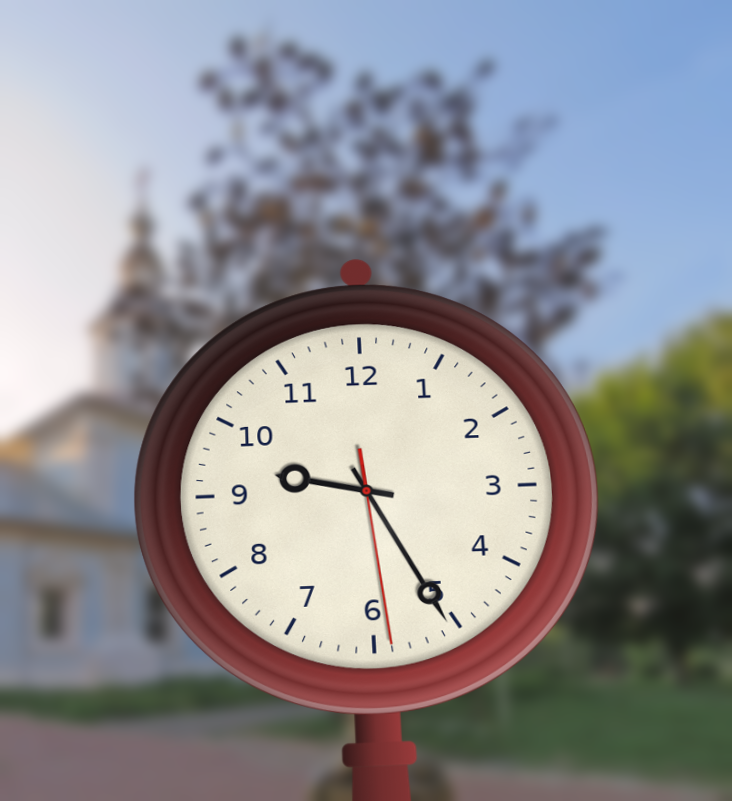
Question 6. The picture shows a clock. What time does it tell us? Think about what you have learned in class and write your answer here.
9:25:29
